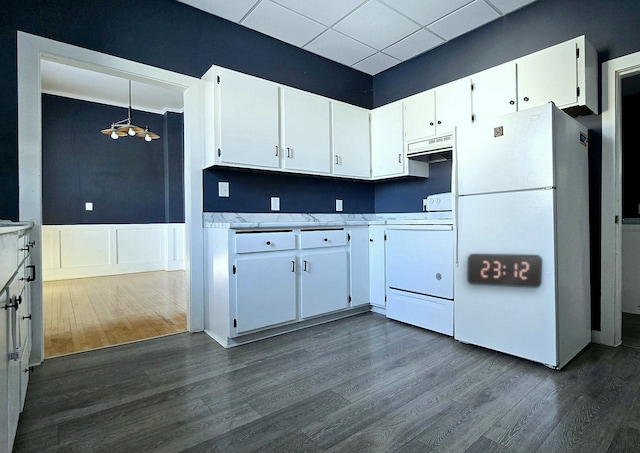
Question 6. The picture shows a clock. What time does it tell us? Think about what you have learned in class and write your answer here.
23:12
